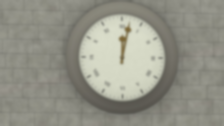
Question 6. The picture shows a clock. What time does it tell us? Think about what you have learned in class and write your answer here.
12:02
